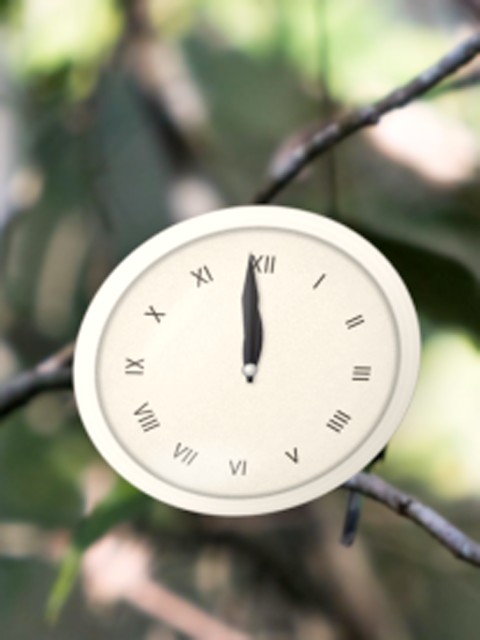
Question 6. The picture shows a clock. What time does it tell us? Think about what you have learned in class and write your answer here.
11:59
